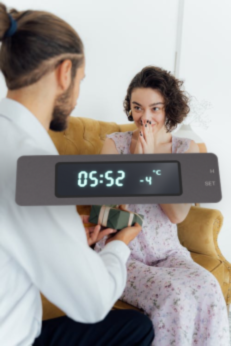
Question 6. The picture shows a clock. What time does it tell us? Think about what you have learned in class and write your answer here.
5:52
